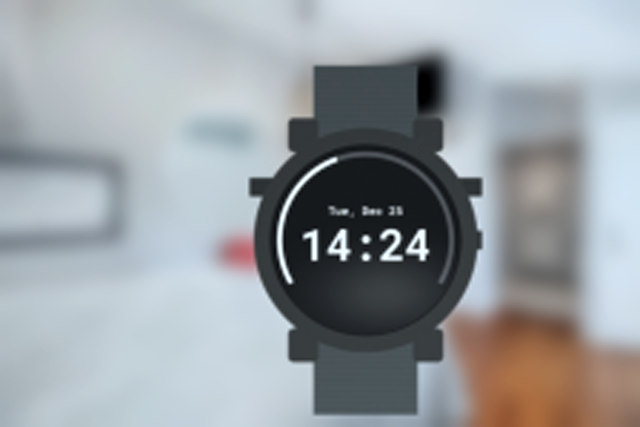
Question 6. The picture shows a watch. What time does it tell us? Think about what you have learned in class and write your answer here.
14:24
